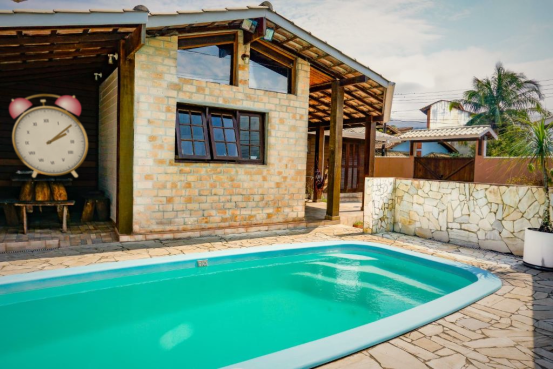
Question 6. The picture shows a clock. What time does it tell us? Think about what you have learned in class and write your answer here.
2:09
